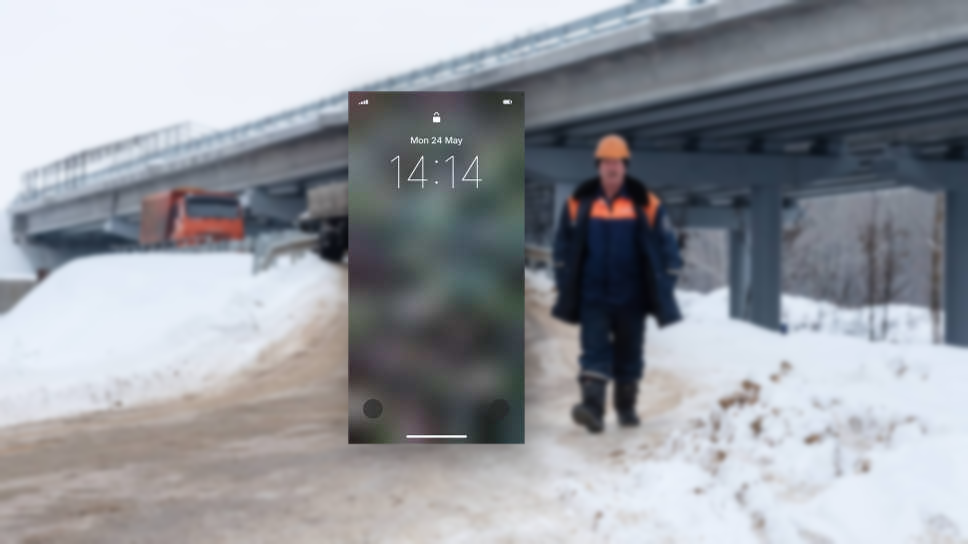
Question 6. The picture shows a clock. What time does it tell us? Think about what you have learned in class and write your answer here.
14:14
